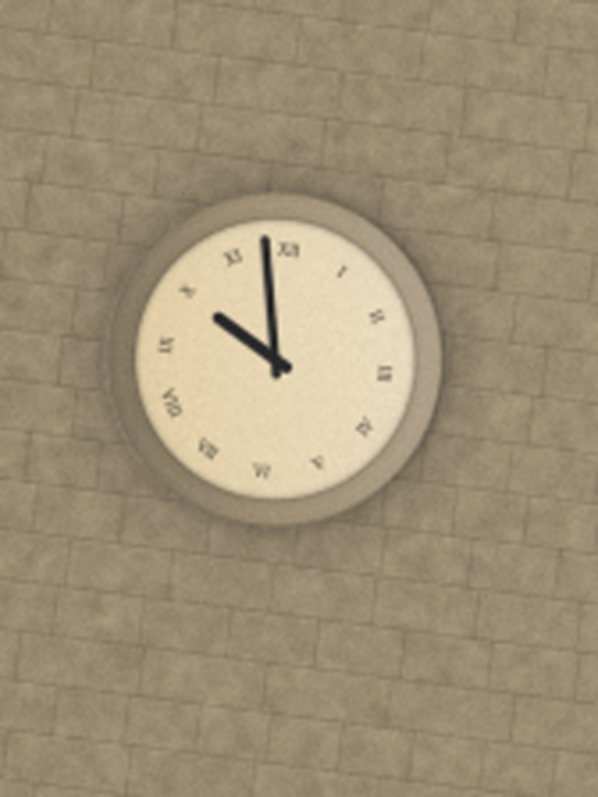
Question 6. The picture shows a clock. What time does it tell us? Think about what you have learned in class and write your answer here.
9:58
